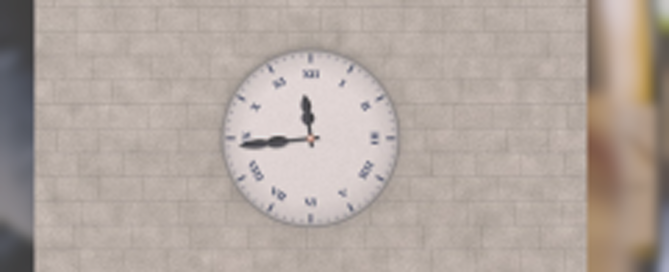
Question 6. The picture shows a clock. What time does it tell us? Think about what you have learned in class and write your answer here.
11:44
